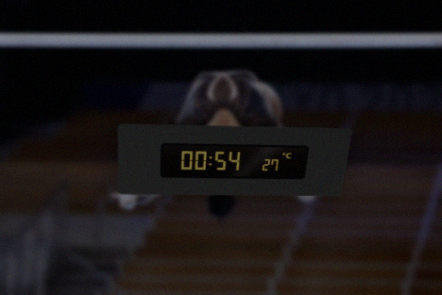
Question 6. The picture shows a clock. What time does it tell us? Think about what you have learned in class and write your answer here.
0:54
